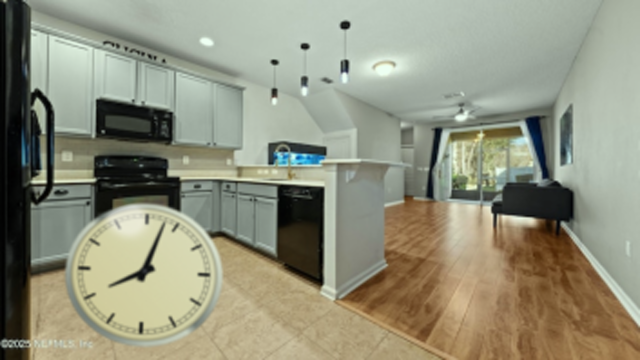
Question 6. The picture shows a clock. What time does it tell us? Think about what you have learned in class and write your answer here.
8:03
